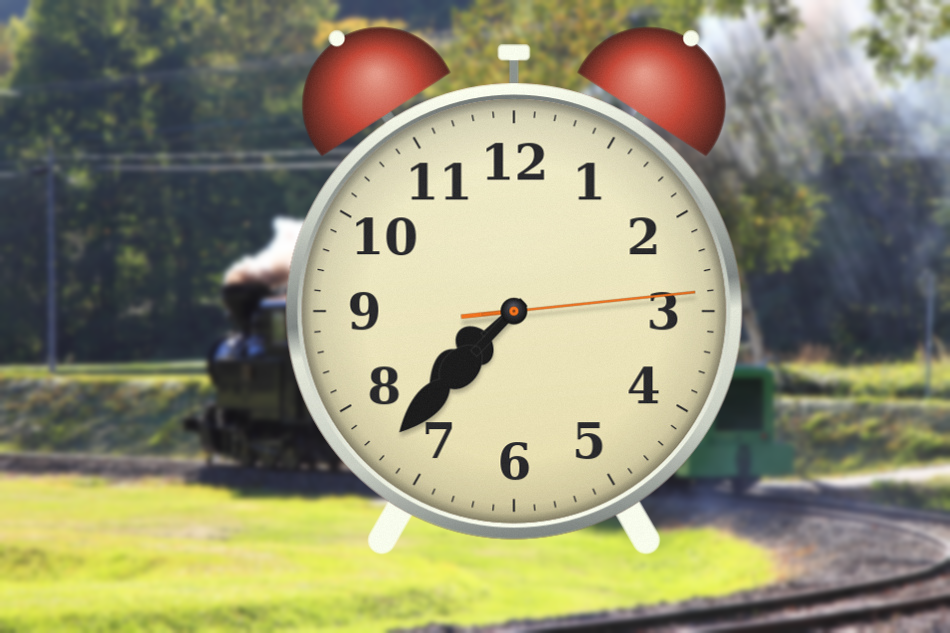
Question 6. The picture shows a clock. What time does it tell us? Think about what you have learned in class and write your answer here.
7:37:14
